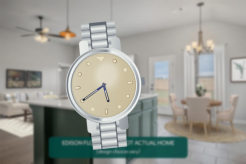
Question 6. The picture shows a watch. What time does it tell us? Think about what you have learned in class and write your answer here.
5:40
